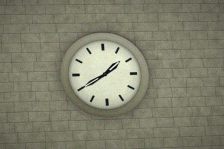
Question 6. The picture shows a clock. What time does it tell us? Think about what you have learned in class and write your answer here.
1:40
